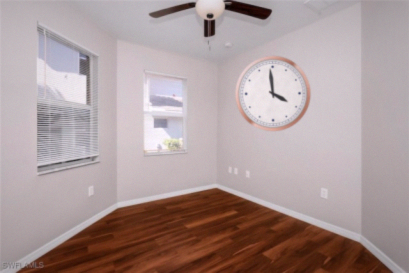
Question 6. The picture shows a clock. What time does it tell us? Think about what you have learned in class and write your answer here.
3:59
